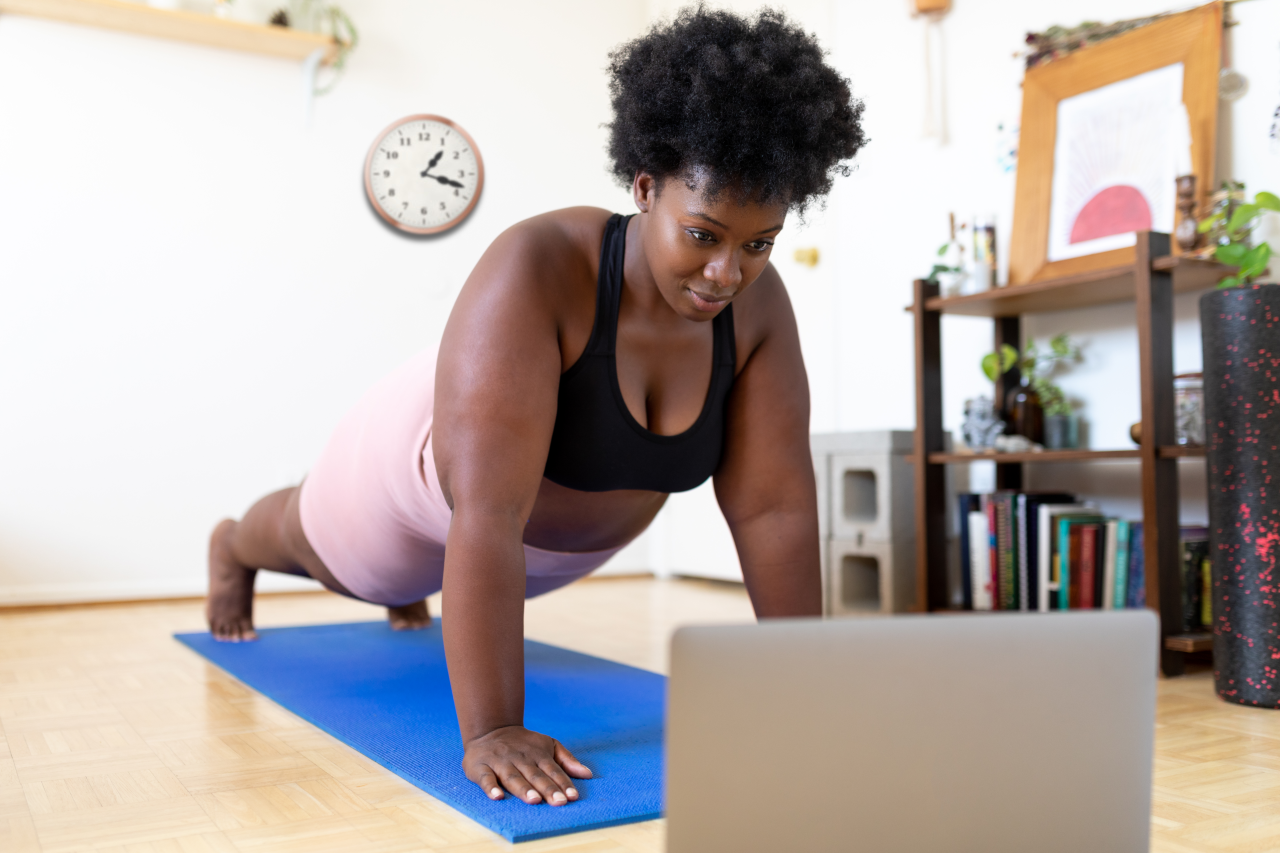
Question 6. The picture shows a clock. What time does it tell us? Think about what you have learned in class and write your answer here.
1:18
